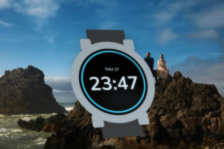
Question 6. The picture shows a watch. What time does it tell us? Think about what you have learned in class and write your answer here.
23:47
